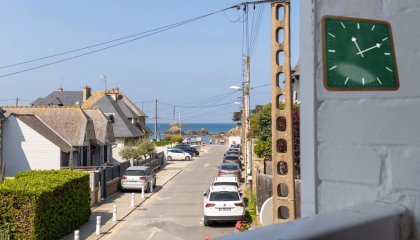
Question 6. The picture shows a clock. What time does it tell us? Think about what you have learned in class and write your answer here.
11:11
